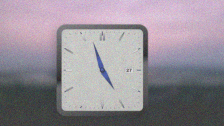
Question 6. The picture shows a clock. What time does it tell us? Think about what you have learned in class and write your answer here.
4:57
